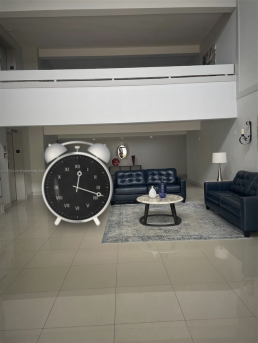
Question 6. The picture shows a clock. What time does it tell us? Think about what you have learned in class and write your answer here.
12:18
